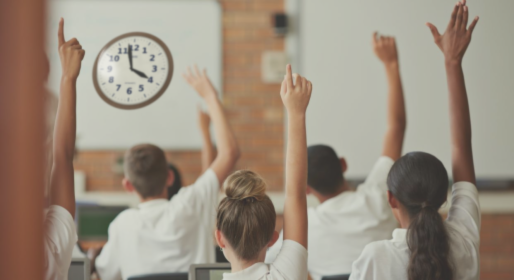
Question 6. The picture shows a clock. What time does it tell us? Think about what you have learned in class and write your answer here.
3:58
